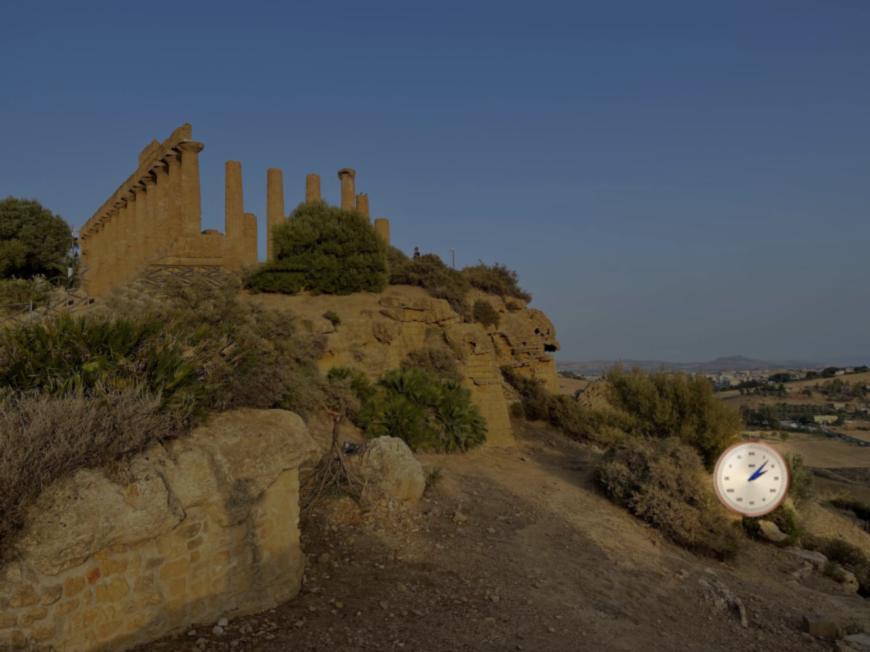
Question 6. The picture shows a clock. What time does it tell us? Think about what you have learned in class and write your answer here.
2:07
